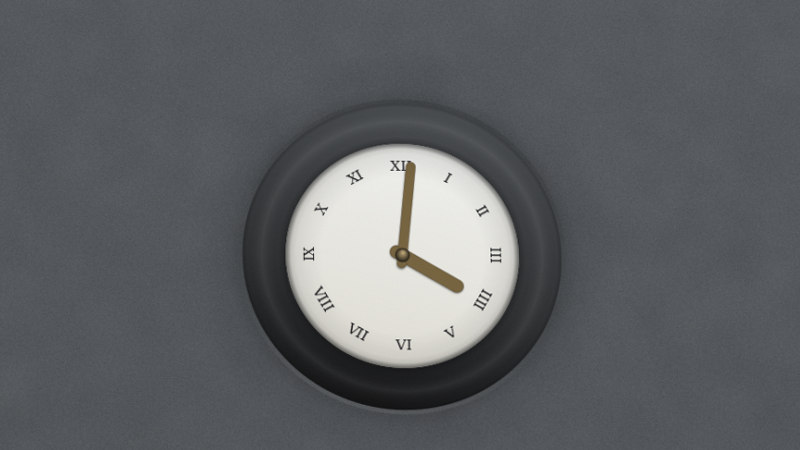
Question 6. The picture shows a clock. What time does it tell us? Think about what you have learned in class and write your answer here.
4:01
